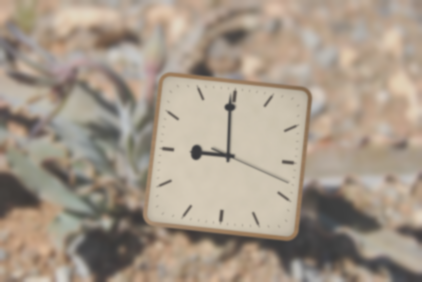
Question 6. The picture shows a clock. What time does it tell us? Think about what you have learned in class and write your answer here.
8:59:18
